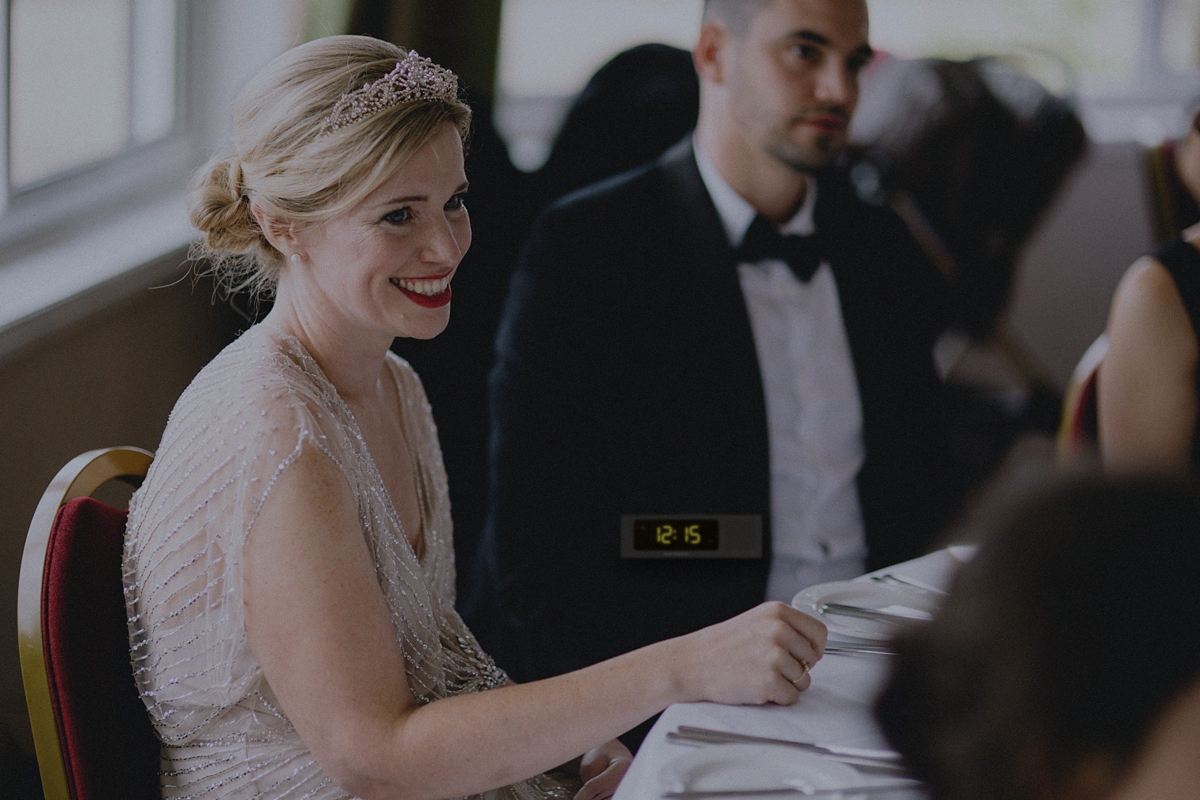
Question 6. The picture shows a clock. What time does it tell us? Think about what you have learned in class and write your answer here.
12:15
